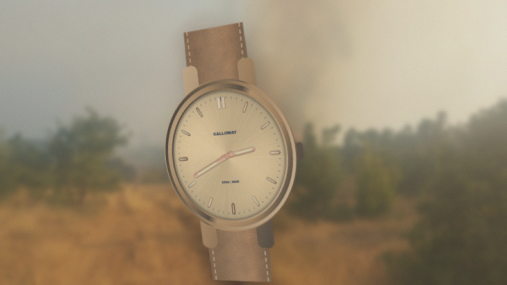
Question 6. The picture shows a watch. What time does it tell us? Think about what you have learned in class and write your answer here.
2:41
